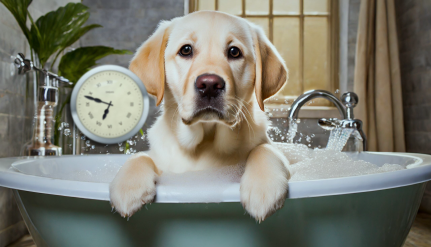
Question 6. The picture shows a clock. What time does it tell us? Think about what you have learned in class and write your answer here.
6:48
